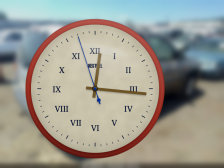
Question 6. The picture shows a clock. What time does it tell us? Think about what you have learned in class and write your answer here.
12:15:57
